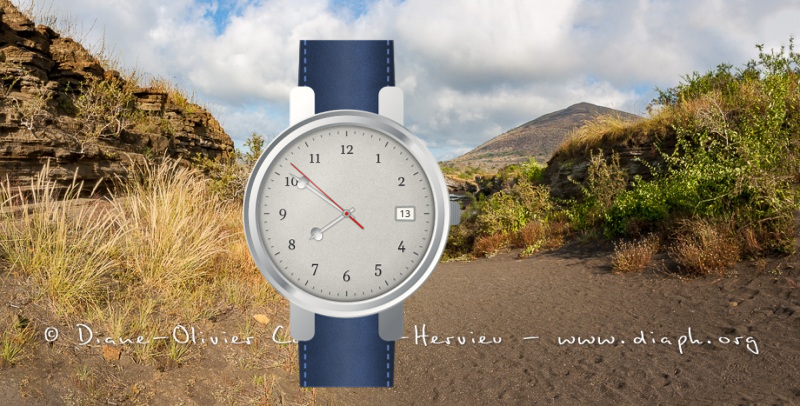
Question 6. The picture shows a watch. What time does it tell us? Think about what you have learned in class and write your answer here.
7:50:52
